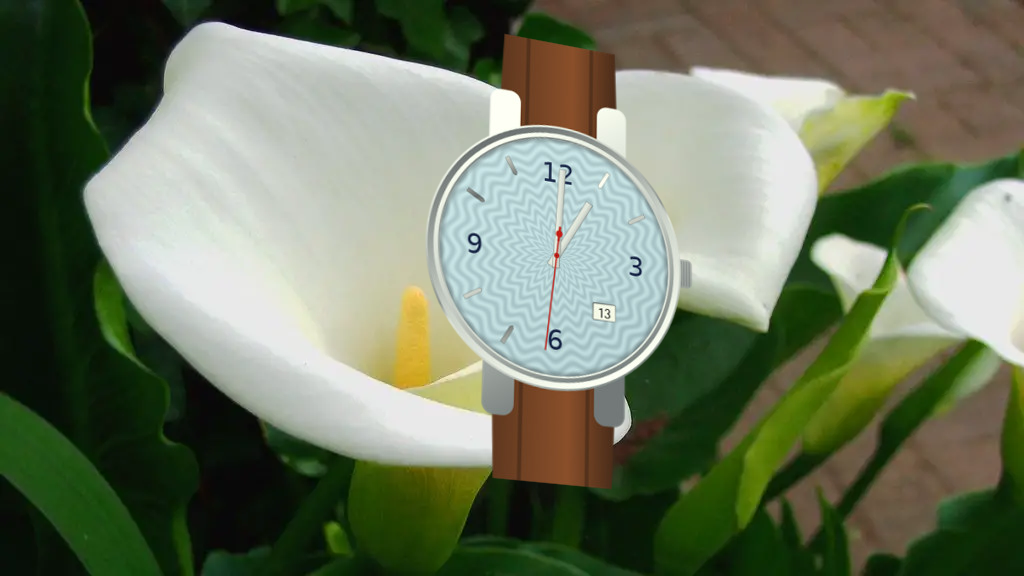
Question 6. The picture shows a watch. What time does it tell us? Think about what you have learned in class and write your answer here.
1:00:31
